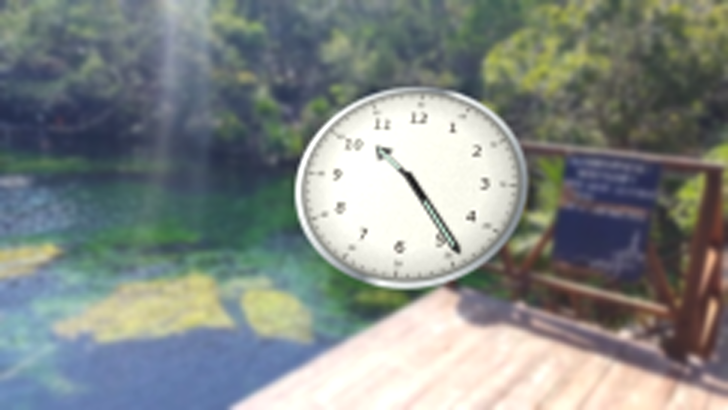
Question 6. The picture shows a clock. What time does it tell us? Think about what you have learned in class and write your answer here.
10:24
